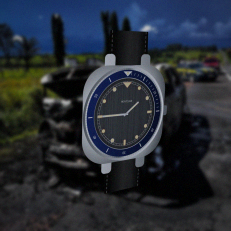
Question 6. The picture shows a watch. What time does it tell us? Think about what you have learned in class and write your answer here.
1:45
